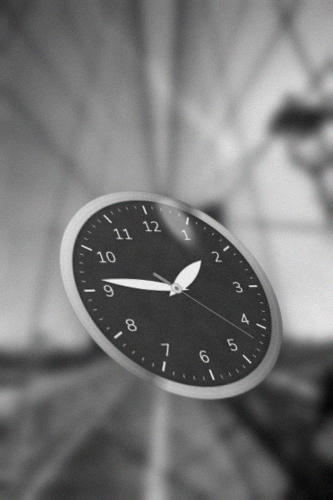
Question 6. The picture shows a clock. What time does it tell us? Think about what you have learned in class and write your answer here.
1:46:22
